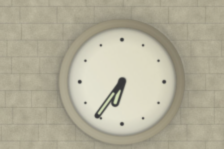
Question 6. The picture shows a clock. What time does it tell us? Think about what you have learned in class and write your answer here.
6:36
